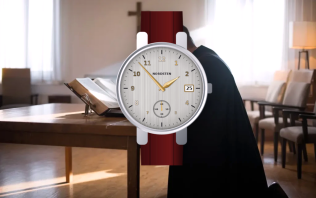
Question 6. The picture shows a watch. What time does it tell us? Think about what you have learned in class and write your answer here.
1:53
